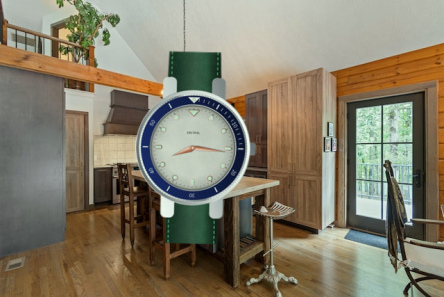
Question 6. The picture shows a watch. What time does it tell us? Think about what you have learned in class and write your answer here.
8:16
